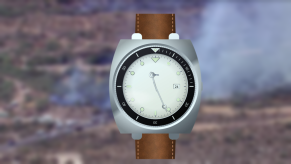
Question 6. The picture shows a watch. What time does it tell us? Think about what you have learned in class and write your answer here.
11:26
